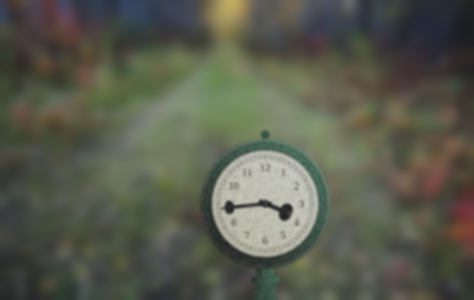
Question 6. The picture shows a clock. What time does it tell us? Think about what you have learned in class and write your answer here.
3:44
